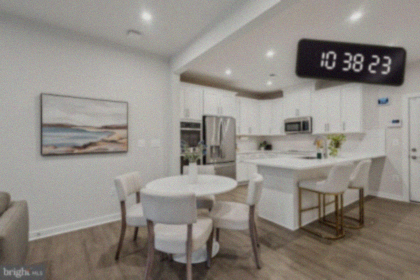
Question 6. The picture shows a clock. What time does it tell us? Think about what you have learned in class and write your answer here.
10:38:23
